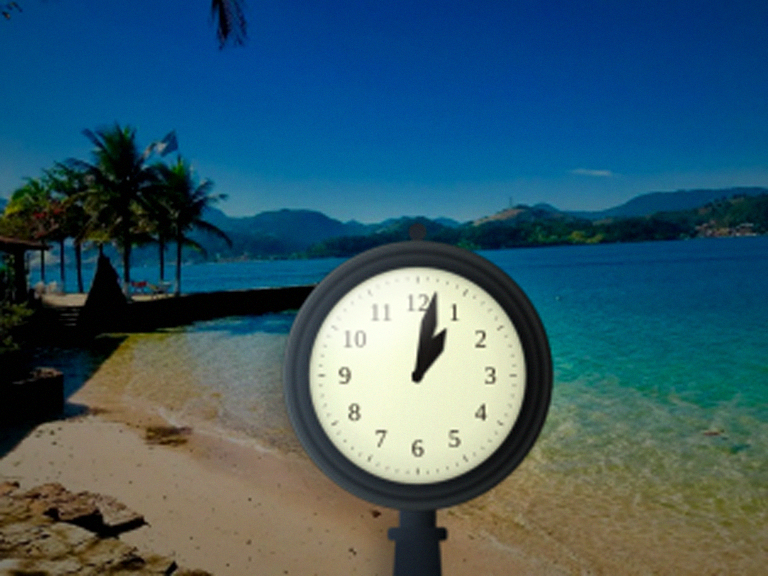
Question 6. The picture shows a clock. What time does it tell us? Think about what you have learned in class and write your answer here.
1:02
